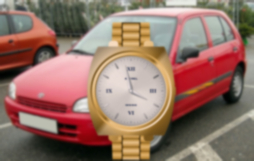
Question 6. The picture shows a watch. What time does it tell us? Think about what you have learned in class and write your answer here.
3:58
